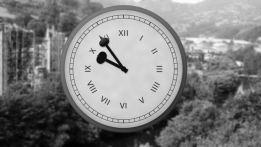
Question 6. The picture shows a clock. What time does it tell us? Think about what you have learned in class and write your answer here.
9:54
